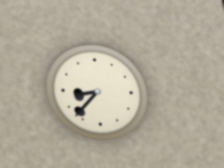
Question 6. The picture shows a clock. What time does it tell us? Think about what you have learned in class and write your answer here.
8:37
